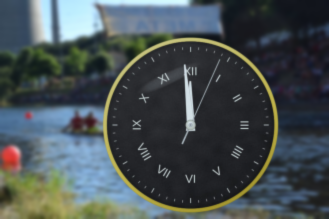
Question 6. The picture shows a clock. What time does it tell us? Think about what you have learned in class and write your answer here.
11:59:04
